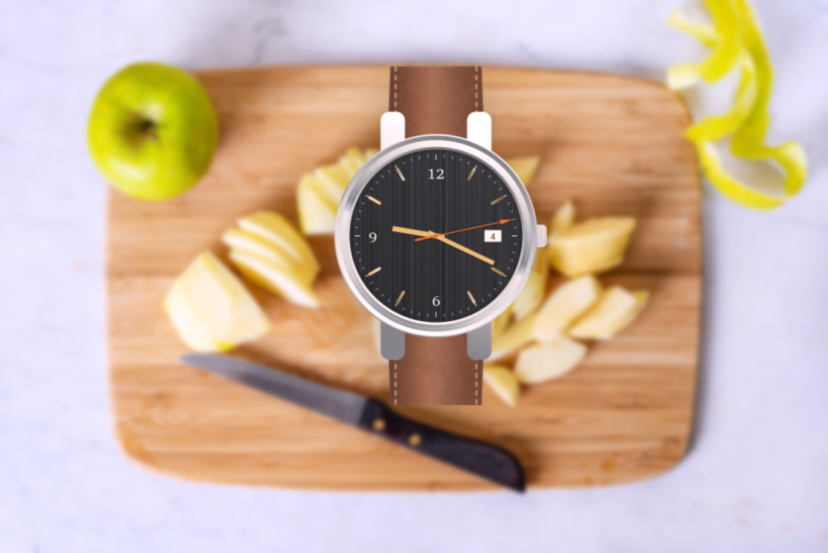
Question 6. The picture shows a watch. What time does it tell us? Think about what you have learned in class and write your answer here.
9:19:13
